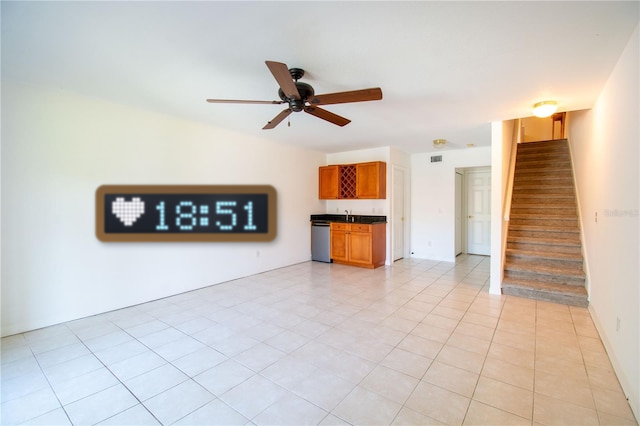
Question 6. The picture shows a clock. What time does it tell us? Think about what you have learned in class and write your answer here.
18:51
